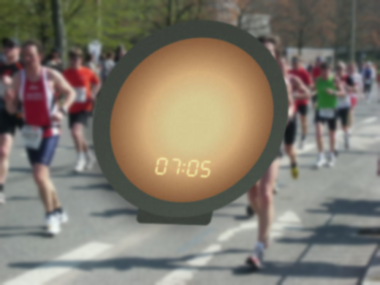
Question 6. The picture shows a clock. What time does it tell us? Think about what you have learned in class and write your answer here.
7:05
